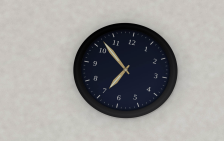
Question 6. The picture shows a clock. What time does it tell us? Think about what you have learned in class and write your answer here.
6:52
